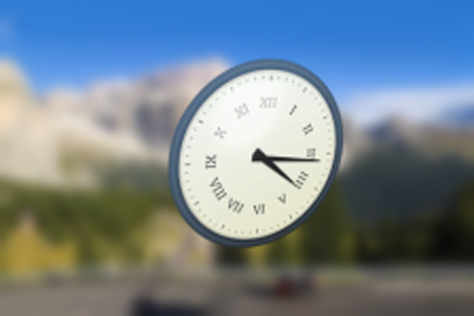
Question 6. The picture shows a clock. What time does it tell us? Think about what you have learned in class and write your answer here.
4:16
